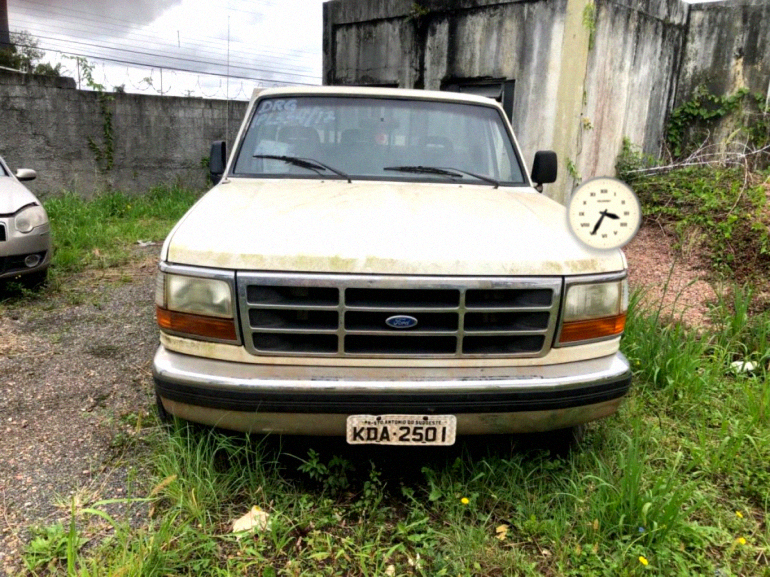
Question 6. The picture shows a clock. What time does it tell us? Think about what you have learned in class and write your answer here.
3:35
